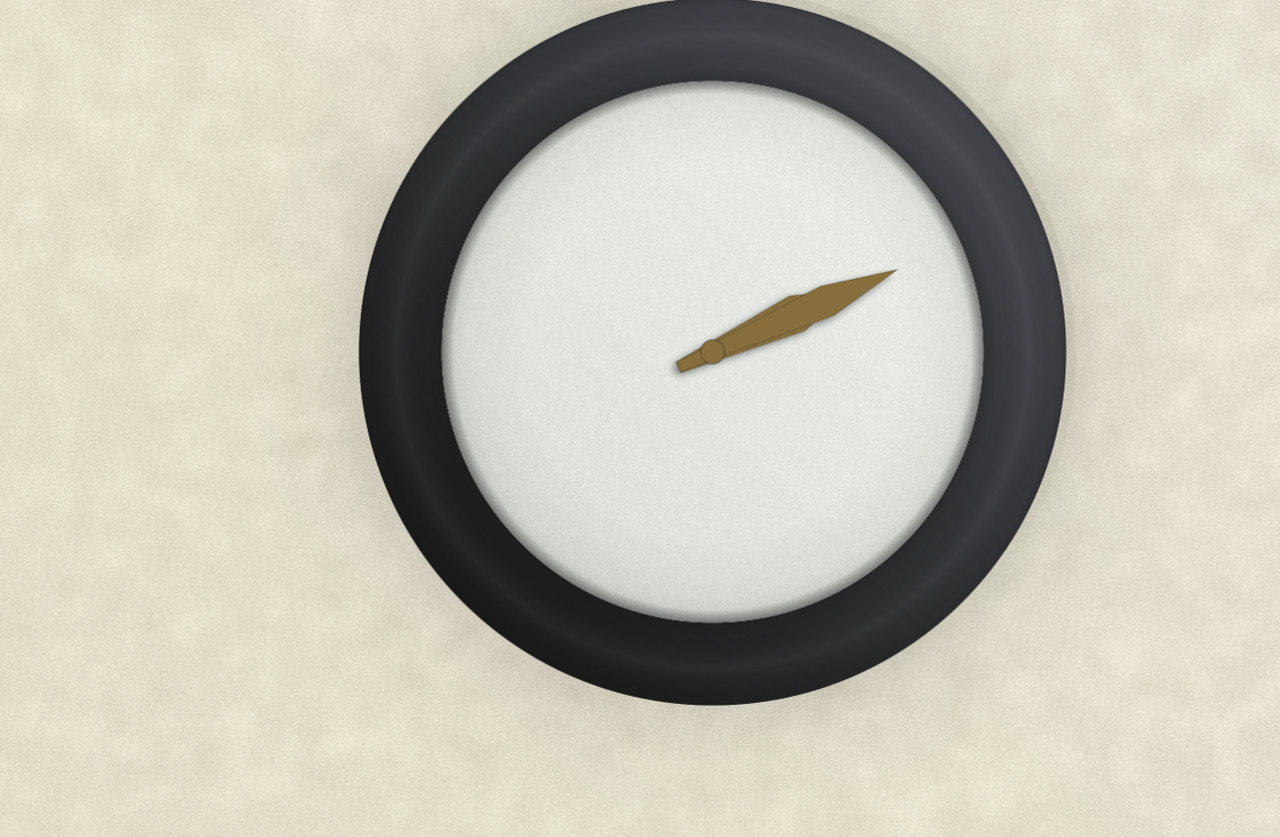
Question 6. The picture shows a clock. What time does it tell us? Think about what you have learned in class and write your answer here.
2:11
